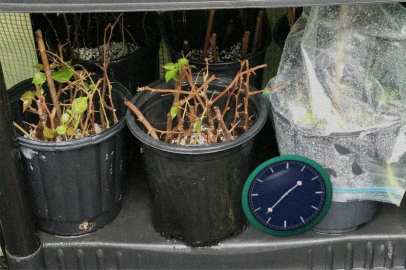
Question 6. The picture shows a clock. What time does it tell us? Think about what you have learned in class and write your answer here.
1:37
